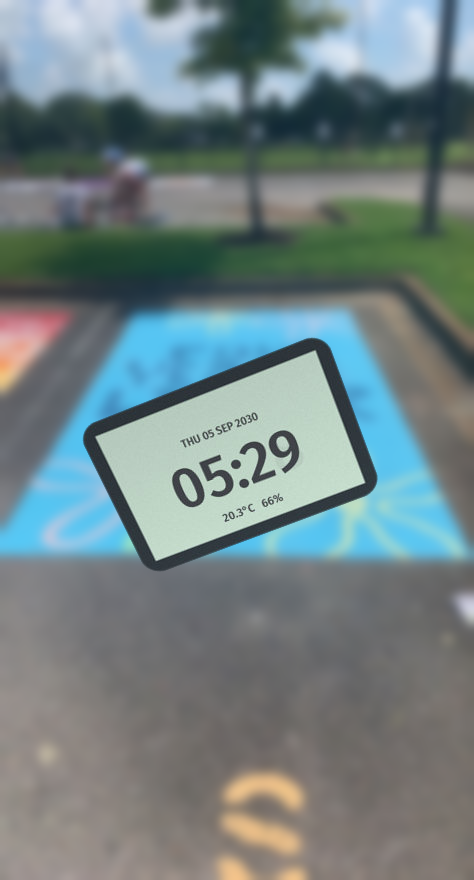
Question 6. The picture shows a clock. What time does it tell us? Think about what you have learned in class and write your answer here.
5:29
